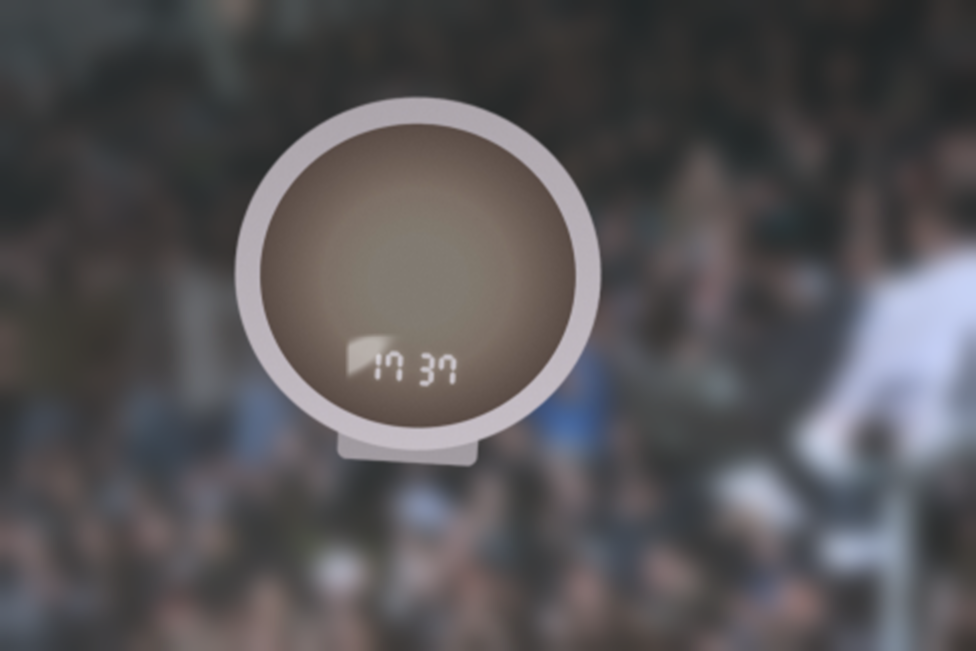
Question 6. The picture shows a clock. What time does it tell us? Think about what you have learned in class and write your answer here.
17:37
